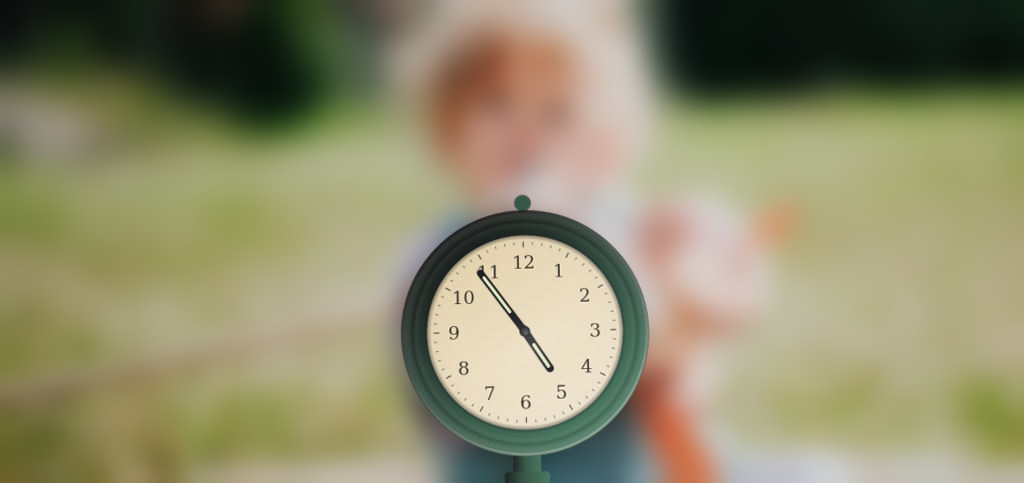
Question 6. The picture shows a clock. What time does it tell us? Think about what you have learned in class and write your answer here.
4:54
